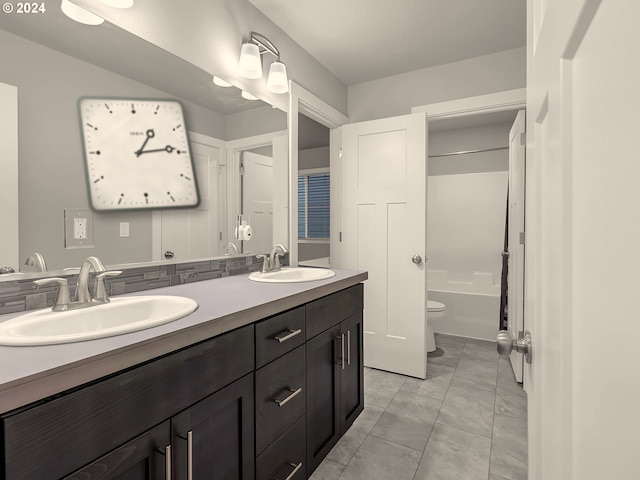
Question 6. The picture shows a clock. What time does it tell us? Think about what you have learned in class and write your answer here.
1:14
